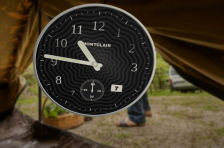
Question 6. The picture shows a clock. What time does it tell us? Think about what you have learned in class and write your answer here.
10:46
